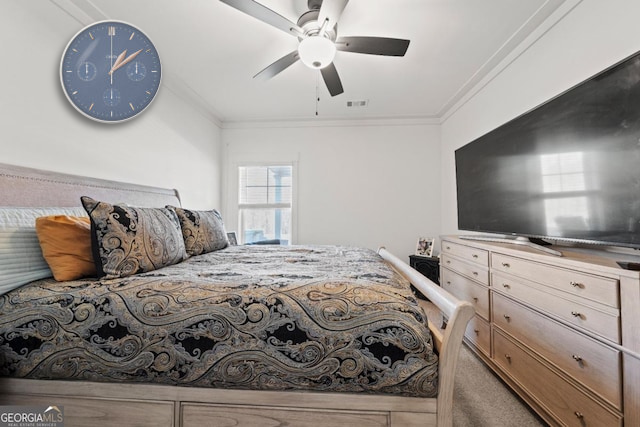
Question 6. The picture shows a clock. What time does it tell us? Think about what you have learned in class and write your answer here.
1:09
